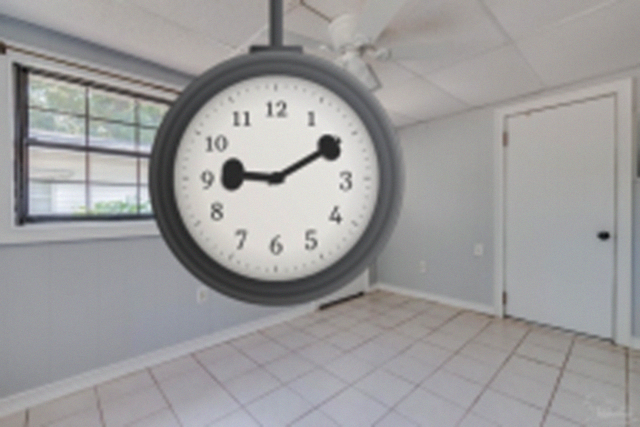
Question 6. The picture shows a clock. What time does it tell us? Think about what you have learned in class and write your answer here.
9:10
